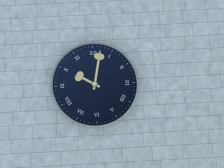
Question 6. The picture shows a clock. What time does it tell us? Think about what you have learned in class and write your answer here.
10:02
